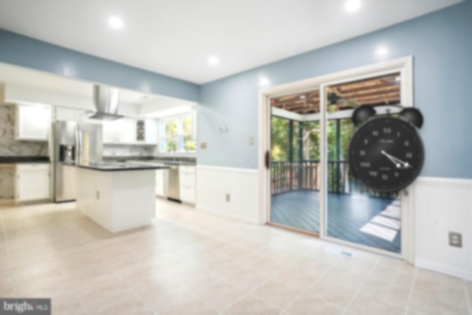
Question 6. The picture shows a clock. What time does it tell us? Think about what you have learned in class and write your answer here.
4:19
